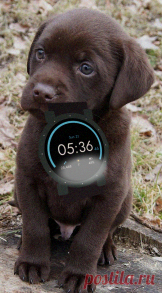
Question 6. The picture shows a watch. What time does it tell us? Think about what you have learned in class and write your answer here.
5:36
